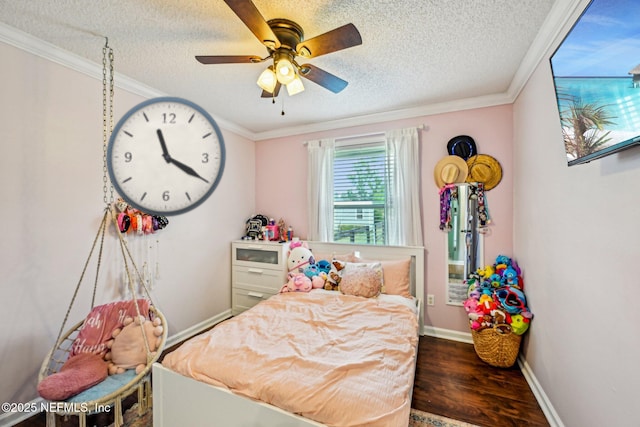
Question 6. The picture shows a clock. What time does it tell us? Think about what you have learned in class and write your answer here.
11:20
